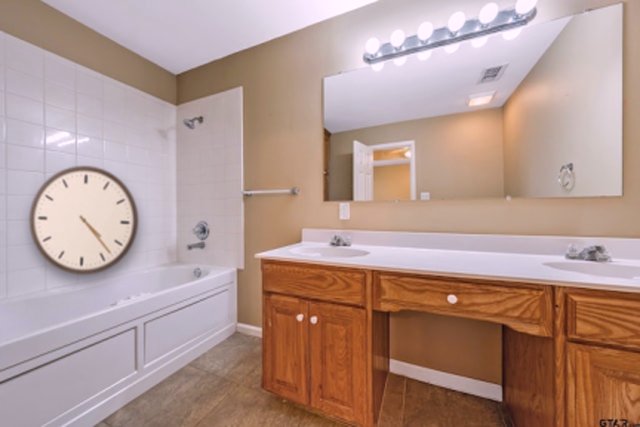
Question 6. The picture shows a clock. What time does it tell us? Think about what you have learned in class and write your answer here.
4:23
